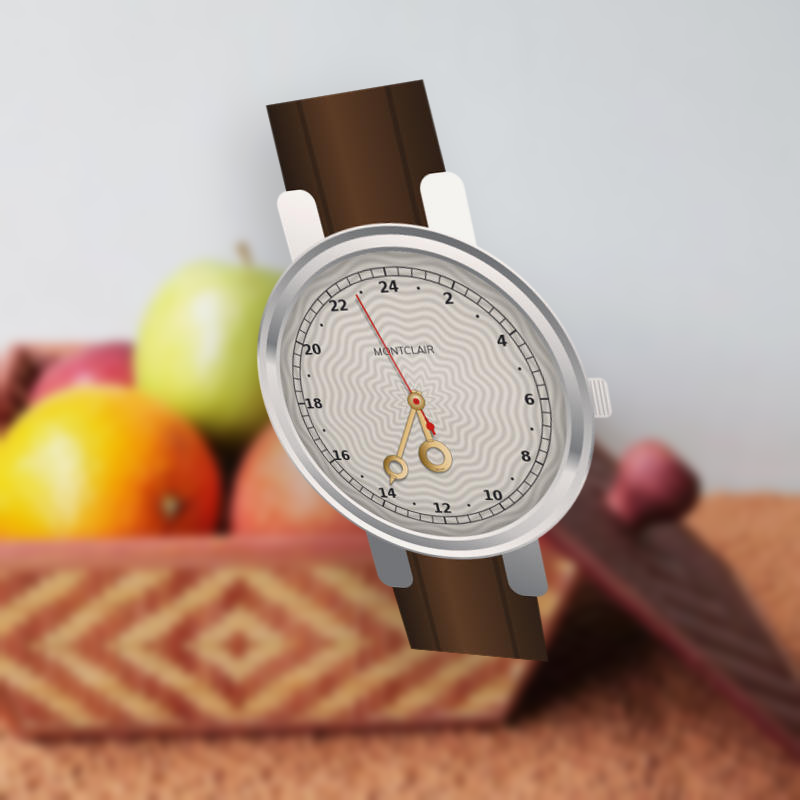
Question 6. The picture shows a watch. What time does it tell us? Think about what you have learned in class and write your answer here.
11:34:57
